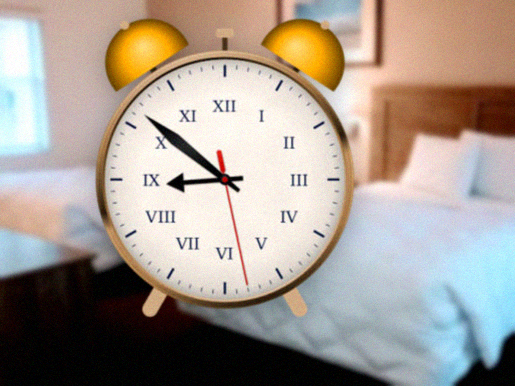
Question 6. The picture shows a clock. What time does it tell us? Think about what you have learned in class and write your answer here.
8:51:28
